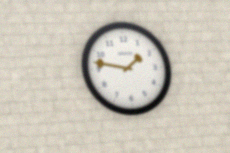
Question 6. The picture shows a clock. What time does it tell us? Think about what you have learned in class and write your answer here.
1:47
